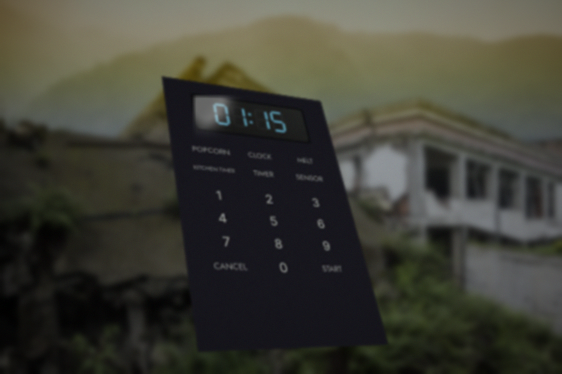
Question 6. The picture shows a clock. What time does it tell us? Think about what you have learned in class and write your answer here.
1:15
